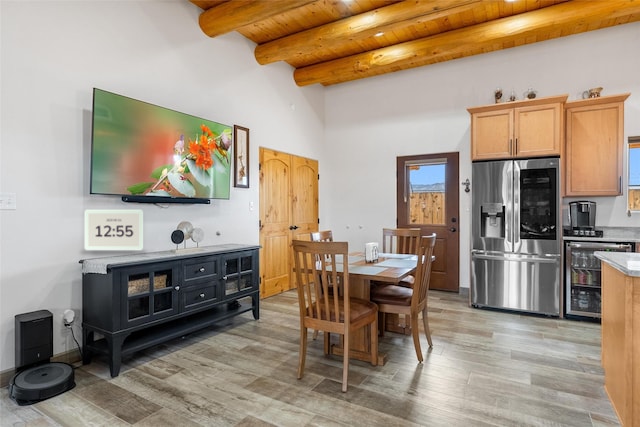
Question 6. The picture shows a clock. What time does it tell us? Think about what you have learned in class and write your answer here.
12:55
